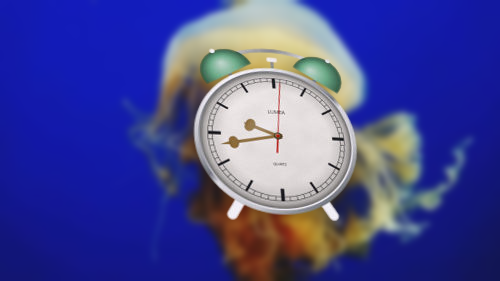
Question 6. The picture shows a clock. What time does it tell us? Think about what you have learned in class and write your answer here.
9:43:01
